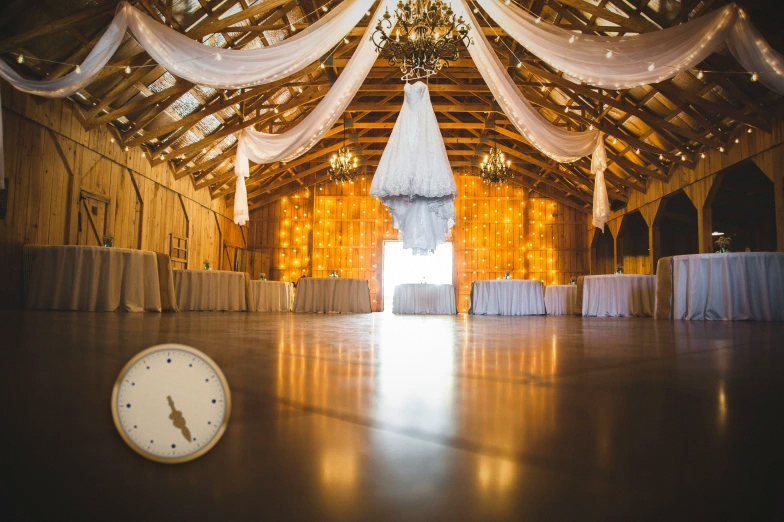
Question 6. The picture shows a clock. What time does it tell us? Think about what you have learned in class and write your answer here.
5:26
